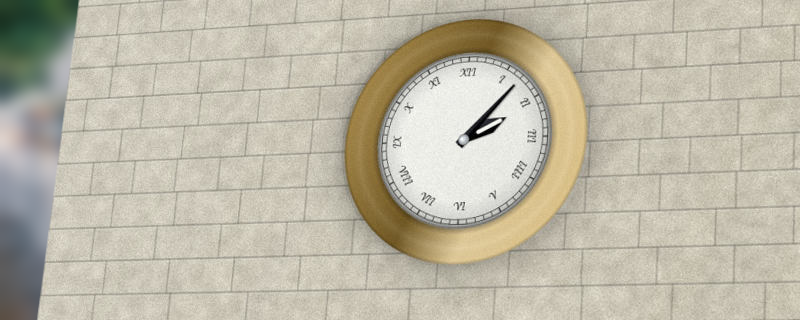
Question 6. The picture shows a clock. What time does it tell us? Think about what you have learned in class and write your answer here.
2:07
